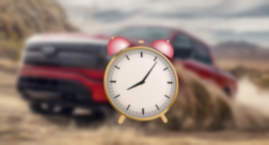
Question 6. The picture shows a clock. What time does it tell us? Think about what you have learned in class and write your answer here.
8:06
